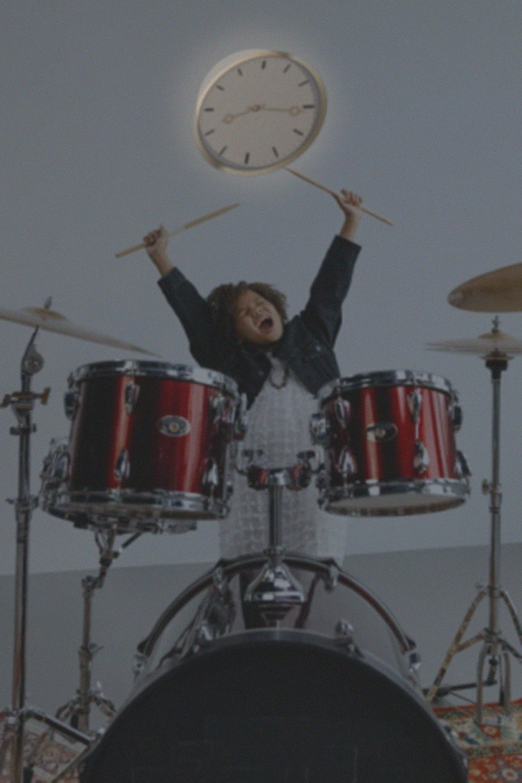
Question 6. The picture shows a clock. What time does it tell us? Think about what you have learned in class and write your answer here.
8:16
